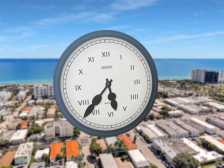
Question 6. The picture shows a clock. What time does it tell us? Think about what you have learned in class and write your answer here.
5:37
